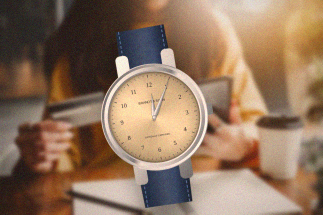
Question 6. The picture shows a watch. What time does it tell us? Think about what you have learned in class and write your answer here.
12:05
